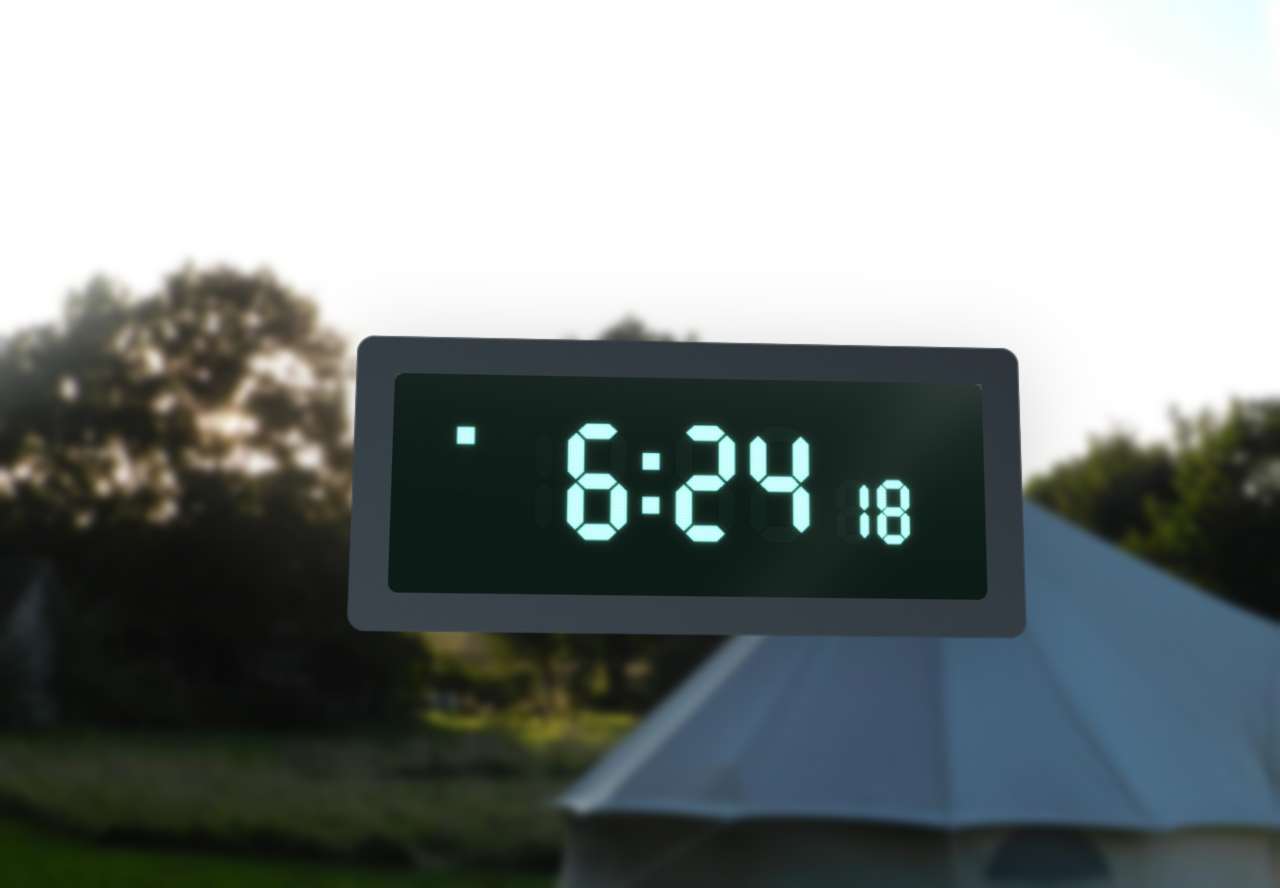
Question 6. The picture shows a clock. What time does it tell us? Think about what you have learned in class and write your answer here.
6:24:18
